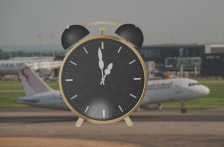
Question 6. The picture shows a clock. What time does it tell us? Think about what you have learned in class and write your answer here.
12:59
